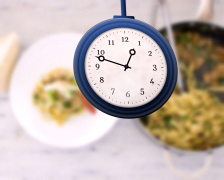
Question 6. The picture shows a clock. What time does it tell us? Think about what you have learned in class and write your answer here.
12:48
